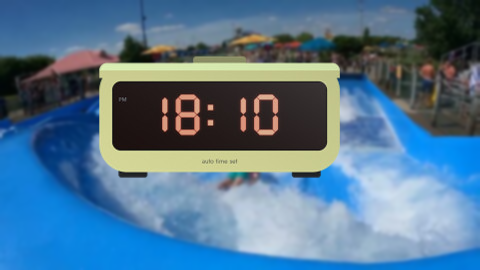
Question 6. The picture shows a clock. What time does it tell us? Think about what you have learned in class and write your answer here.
18:10
